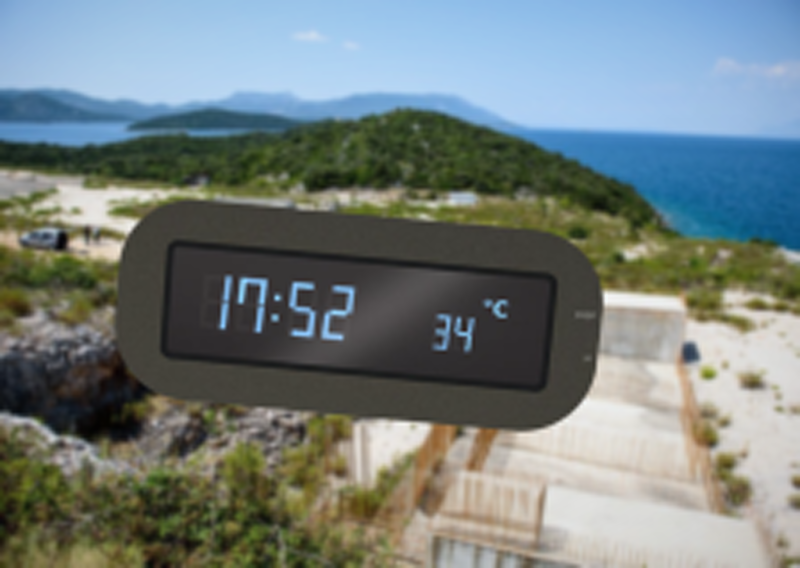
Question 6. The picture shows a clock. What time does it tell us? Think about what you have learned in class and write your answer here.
17:52
